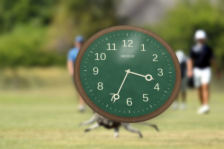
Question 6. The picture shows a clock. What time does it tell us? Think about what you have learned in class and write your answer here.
3:34
